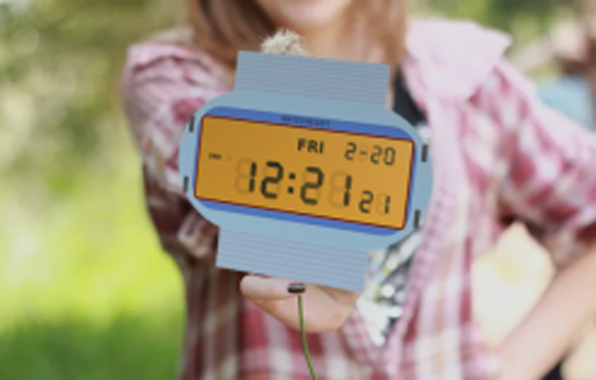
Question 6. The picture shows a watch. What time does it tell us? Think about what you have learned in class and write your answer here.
12:21:21
